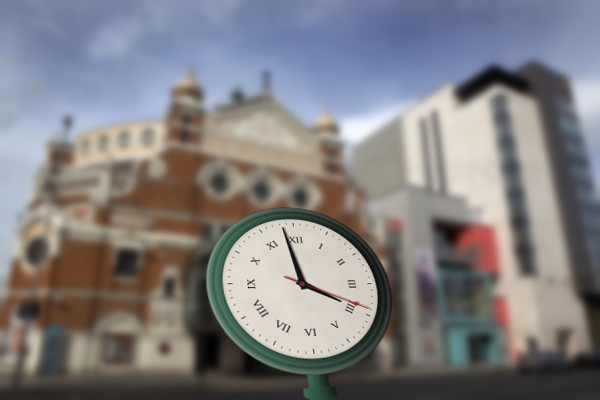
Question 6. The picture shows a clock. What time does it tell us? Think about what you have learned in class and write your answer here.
3:58:19
